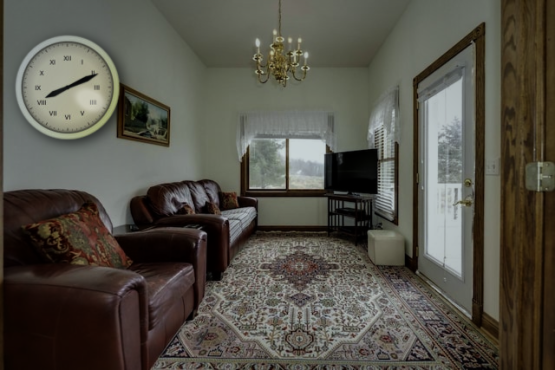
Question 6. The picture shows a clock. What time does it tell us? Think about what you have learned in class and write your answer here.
8:11
